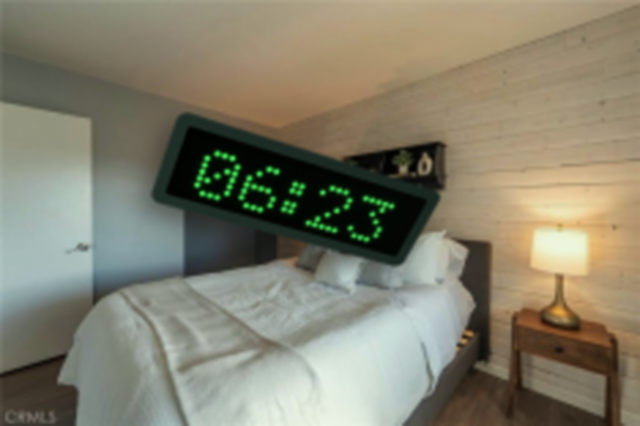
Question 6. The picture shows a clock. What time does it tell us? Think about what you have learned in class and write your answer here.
6:23
